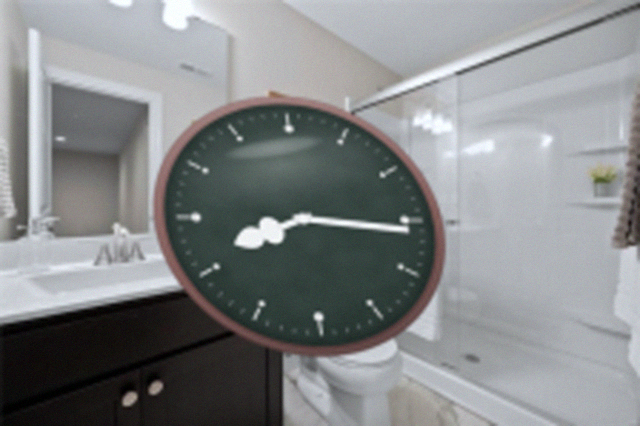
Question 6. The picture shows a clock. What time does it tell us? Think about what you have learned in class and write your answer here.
8:16
